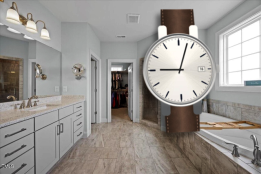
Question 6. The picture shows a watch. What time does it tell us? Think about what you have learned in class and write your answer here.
9:03
